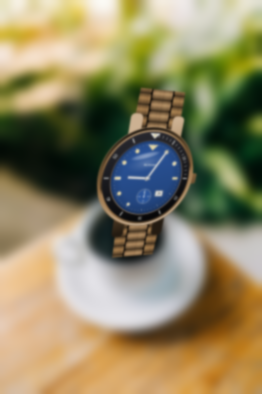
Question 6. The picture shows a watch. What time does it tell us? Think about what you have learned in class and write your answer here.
9:05
